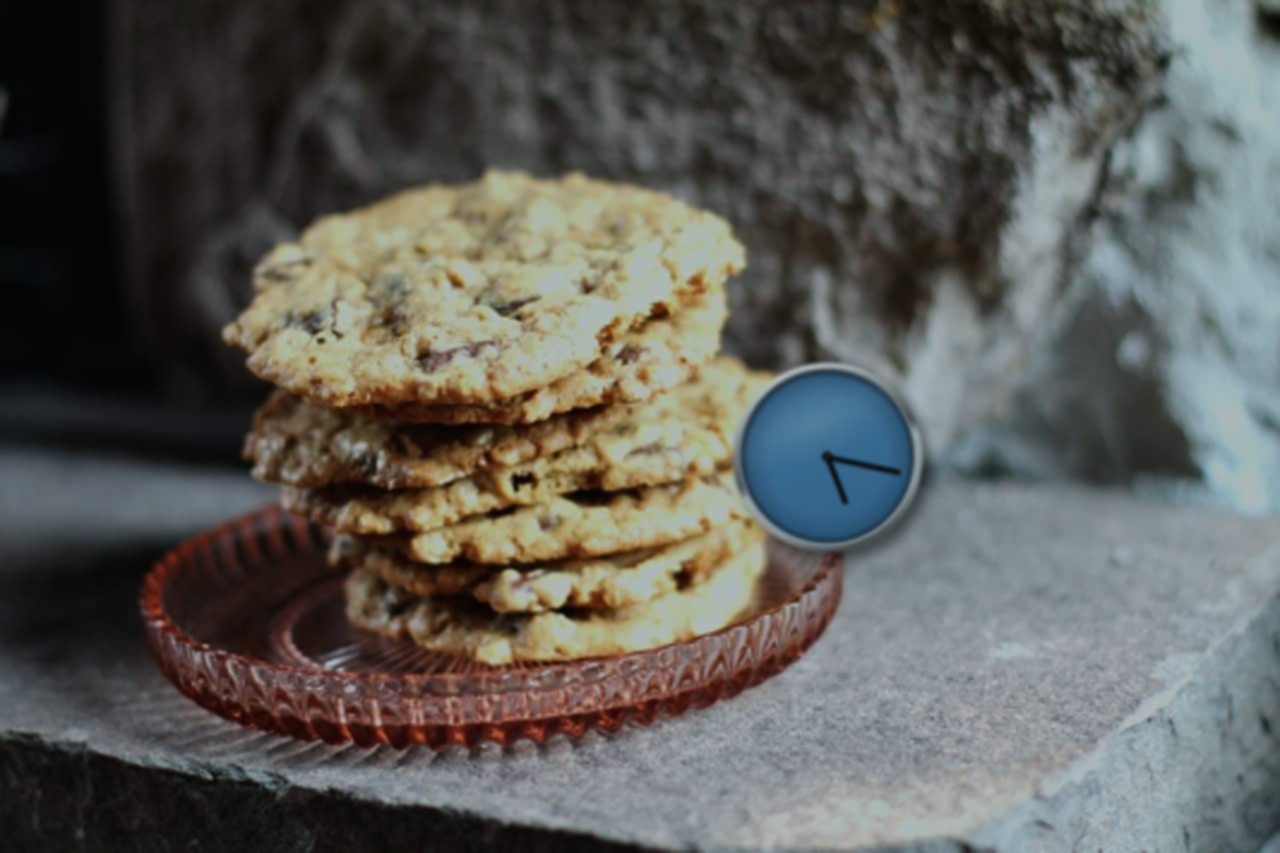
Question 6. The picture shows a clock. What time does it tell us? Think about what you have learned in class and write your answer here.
5:17
